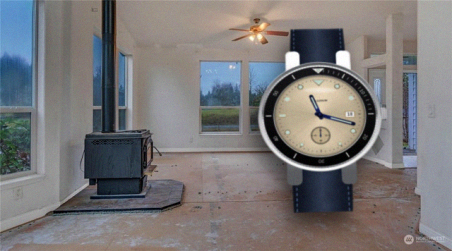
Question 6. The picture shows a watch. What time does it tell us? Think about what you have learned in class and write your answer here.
11:18
